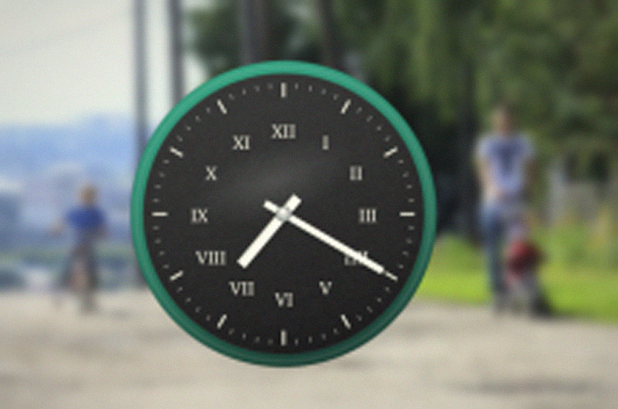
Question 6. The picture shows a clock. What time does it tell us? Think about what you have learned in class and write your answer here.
7:20
